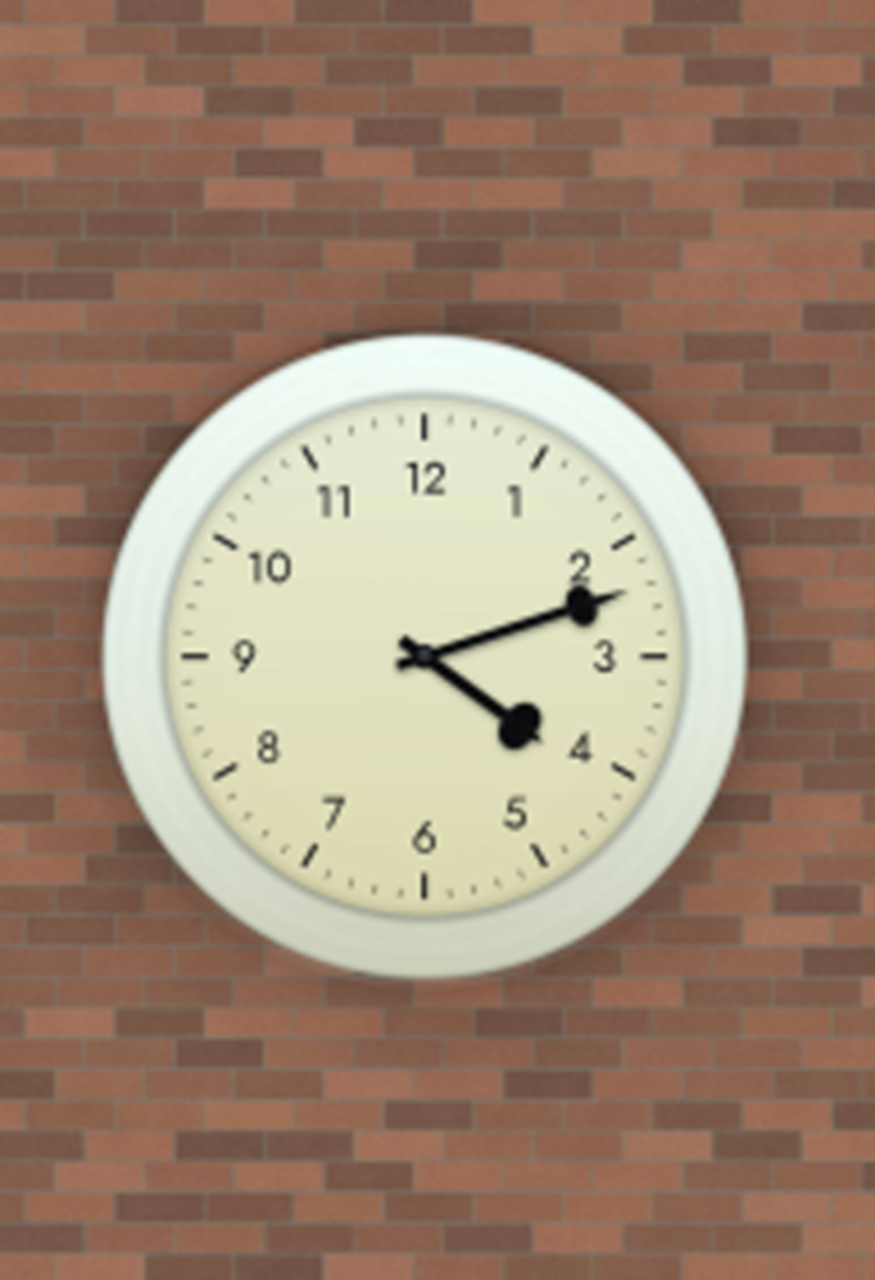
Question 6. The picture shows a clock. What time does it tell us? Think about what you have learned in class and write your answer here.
4:12
